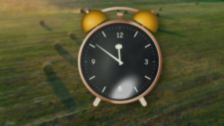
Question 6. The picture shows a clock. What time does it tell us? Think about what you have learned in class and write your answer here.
11:51
